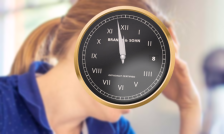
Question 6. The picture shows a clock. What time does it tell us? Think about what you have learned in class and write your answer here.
11:58
